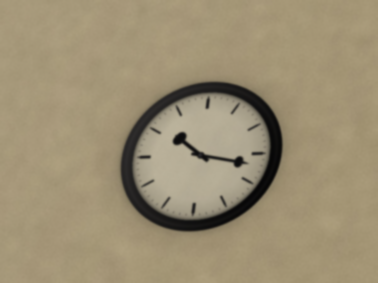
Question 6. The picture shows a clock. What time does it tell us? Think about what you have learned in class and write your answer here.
10:17
